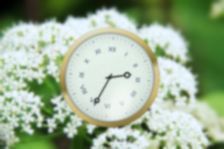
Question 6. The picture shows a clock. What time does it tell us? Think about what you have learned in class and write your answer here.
2:34
